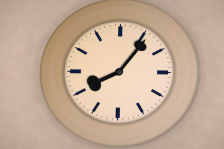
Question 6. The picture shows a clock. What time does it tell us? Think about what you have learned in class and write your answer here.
8:06
